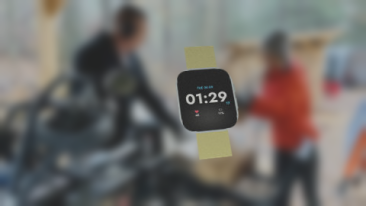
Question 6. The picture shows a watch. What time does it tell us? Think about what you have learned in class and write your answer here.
1:29
